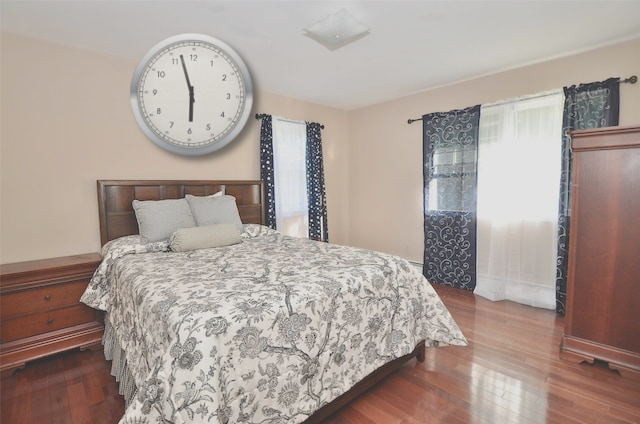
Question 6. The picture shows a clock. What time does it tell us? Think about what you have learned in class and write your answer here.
5:57
